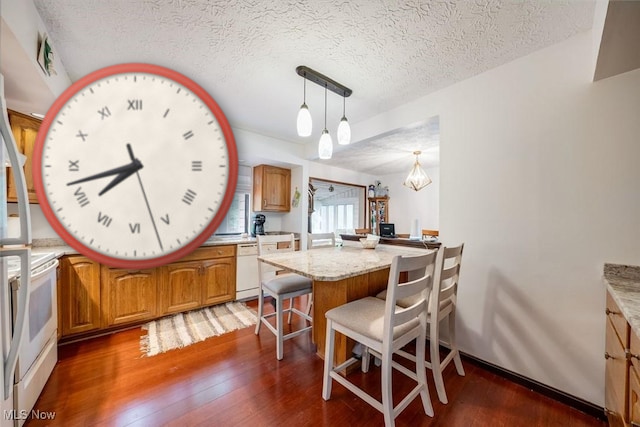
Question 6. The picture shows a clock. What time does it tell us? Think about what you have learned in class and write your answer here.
7:42:27
